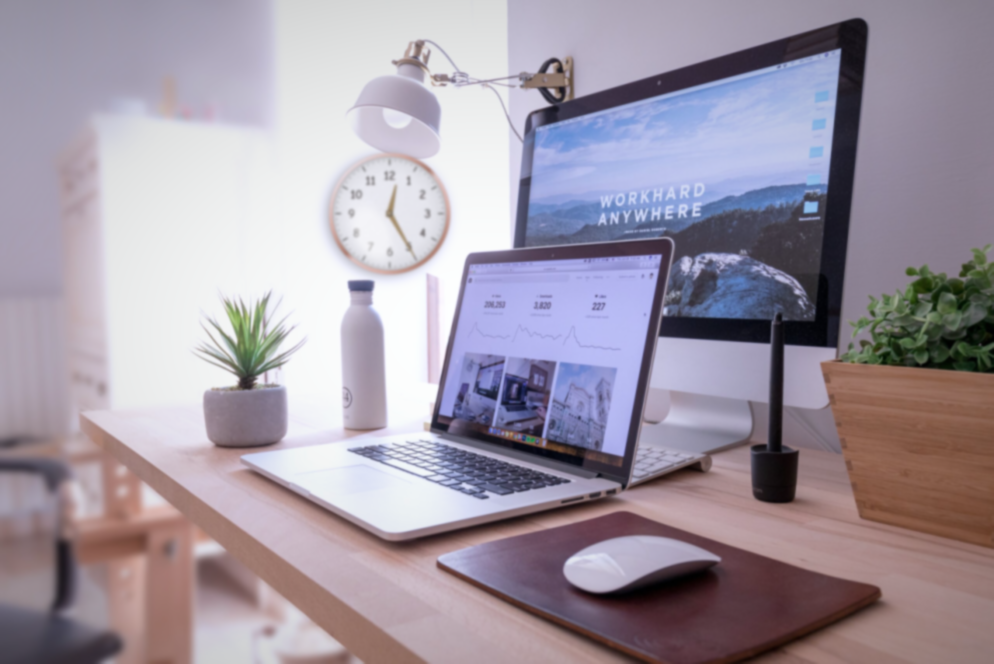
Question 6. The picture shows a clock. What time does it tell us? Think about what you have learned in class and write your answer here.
12:25
